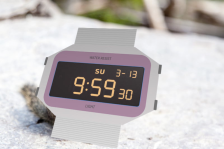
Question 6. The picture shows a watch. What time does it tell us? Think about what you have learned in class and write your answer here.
9:59:30
